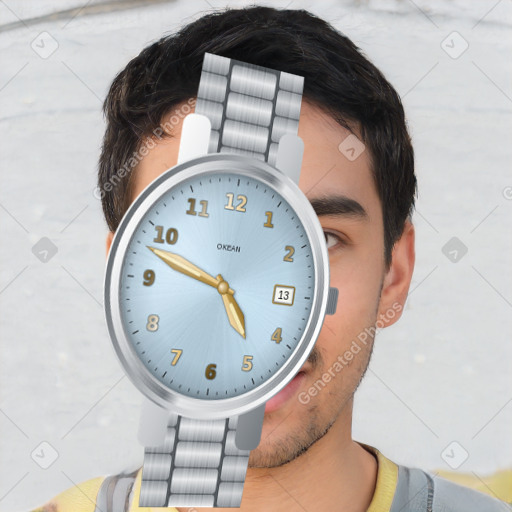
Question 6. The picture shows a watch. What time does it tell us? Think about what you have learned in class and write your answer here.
4:48
